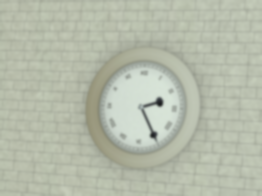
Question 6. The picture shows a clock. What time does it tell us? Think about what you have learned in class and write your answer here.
2:25
